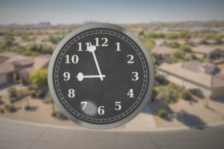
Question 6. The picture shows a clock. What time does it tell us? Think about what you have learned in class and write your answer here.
8:57
